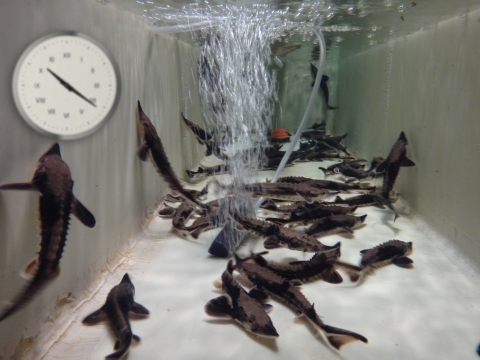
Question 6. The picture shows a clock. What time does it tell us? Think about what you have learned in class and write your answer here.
10:21
